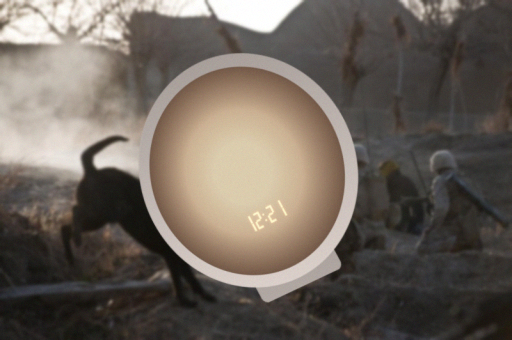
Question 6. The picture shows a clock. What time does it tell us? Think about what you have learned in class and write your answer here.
12:21
